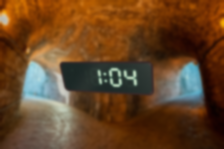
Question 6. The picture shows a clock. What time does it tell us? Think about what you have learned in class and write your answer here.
1:04
